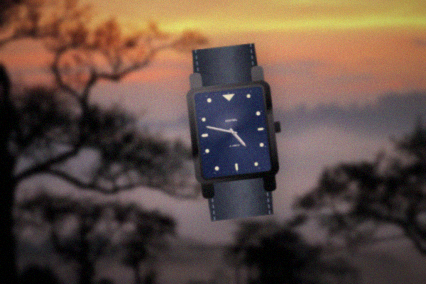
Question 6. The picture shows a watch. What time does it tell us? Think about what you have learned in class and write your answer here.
4:48
